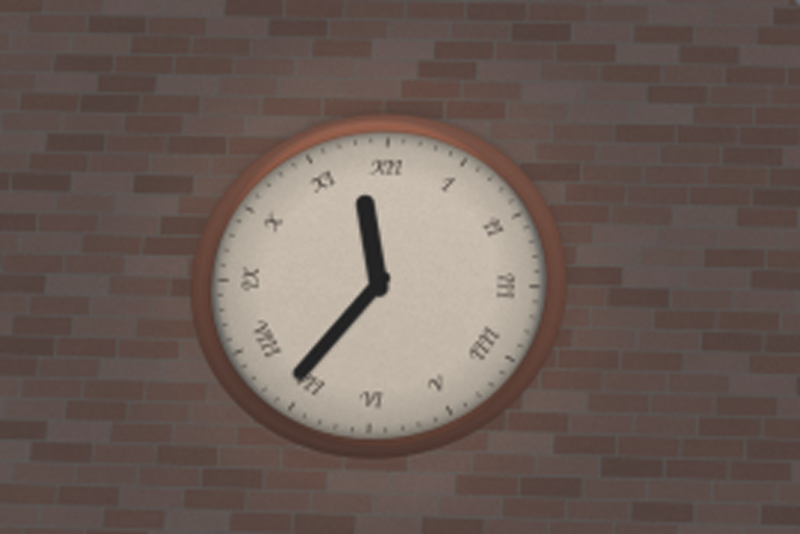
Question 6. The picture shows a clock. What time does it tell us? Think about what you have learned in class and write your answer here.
11:36
